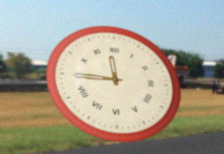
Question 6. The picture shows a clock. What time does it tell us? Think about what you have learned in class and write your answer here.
11:45
